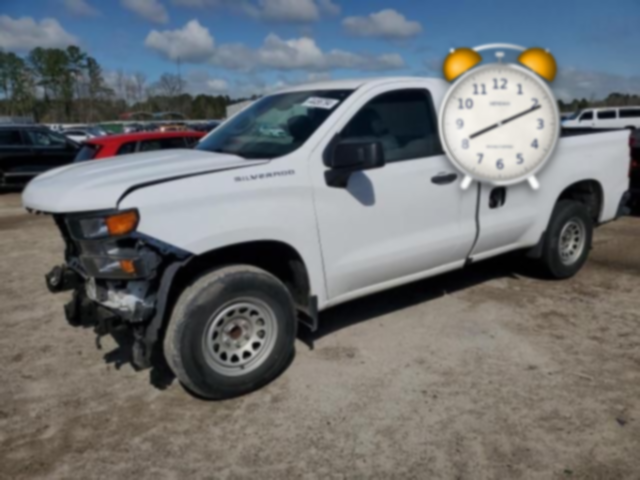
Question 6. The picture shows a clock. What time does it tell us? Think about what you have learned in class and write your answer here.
8:11
